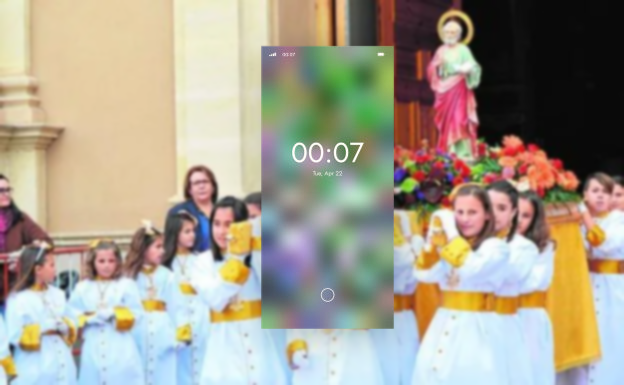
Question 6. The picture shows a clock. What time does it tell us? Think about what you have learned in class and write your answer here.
0:07
